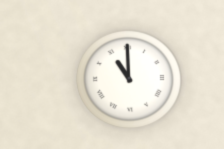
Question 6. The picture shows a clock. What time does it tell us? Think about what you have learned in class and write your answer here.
11:00
